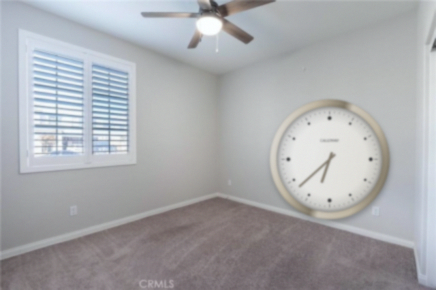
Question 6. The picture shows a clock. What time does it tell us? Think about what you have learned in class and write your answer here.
6:38
